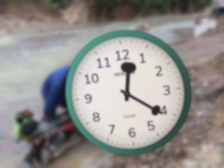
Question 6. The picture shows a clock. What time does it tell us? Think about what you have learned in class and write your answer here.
12:21
